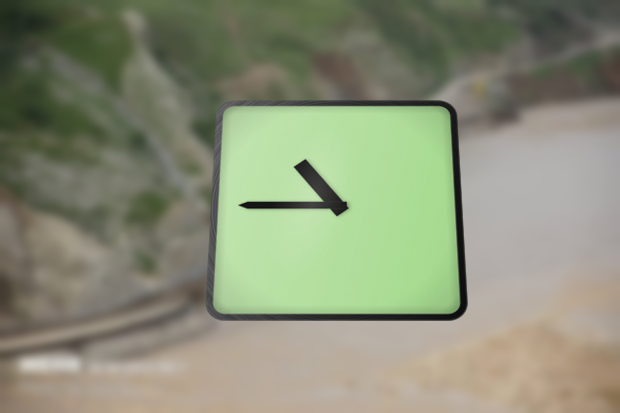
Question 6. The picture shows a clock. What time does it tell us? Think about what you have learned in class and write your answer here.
10:45
